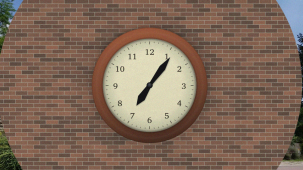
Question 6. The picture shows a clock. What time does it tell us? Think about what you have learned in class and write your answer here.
7:06
